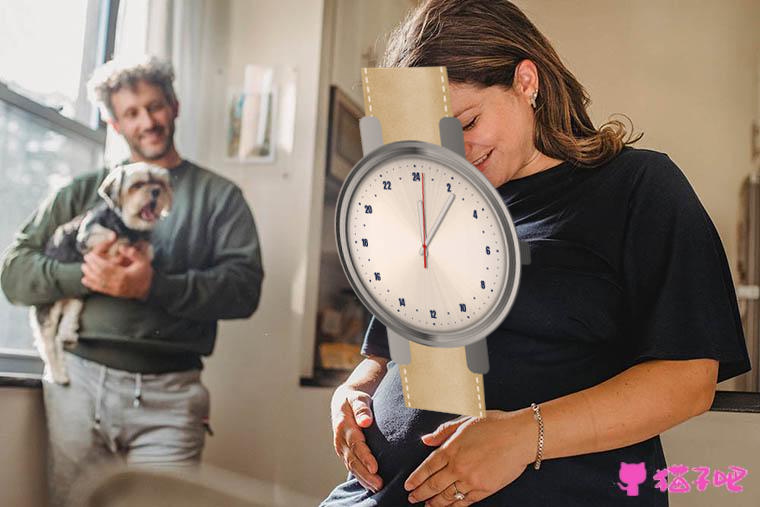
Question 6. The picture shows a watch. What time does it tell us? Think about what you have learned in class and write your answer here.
0:06:01
